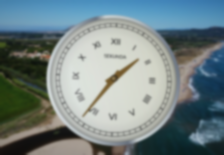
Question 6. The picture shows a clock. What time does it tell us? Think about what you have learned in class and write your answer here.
1:36
